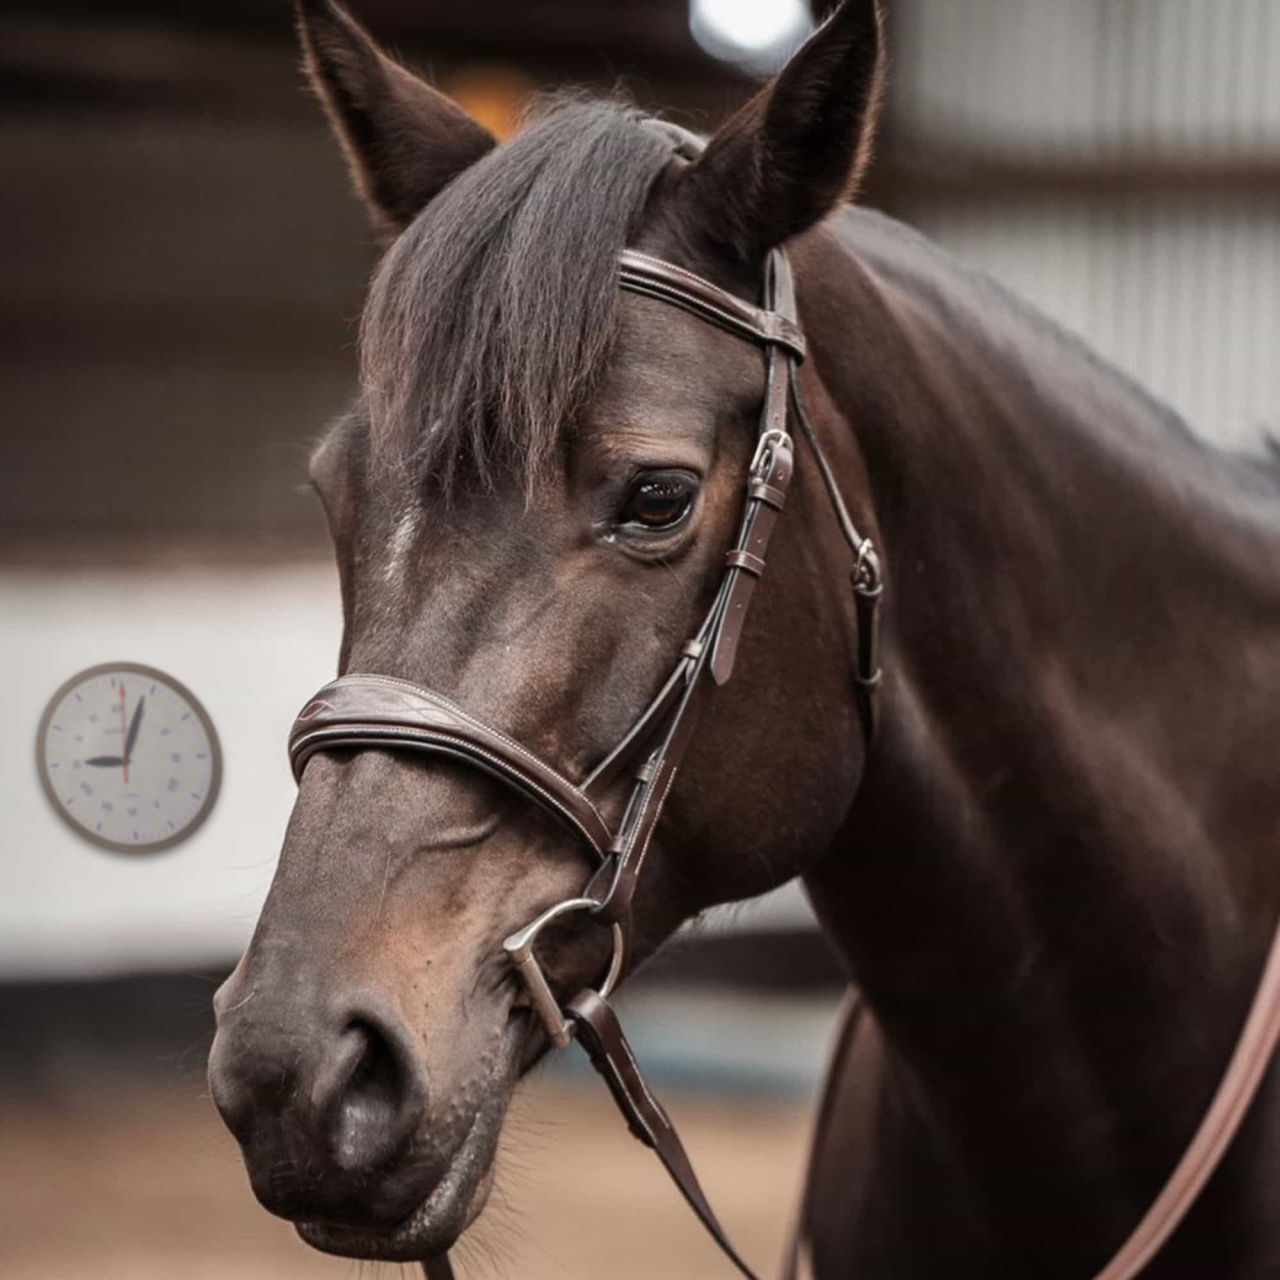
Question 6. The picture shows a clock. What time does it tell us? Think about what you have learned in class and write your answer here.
9:04:01
